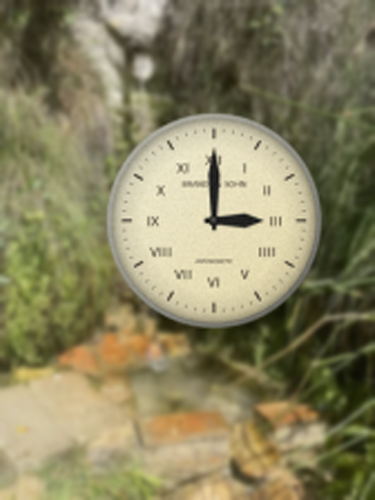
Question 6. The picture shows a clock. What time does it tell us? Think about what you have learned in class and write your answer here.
3:00
